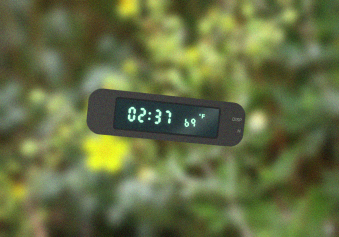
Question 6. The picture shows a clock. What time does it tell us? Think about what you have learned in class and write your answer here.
2:37
